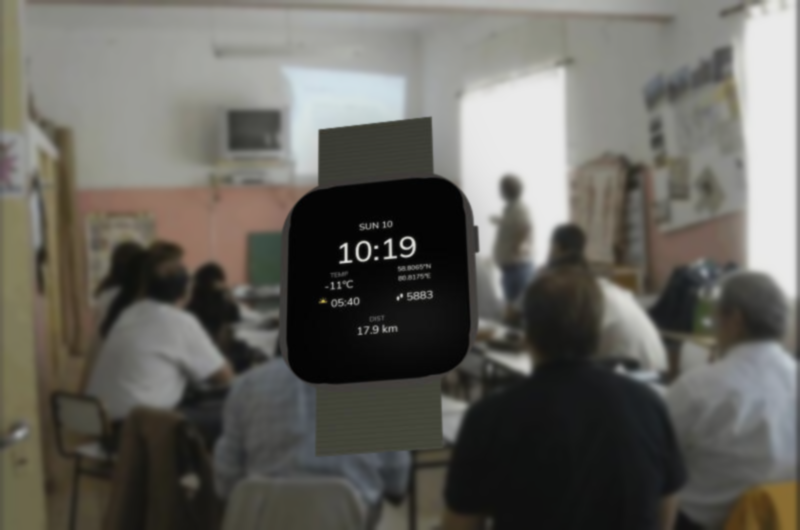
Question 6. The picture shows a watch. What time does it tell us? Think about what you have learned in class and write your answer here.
10:19
